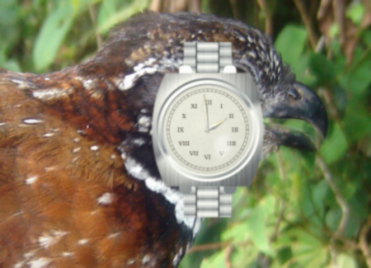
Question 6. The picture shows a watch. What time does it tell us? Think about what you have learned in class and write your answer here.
1:59
